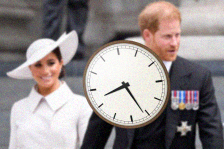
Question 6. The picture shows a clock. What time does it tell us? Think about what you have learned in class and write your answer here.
8:26
